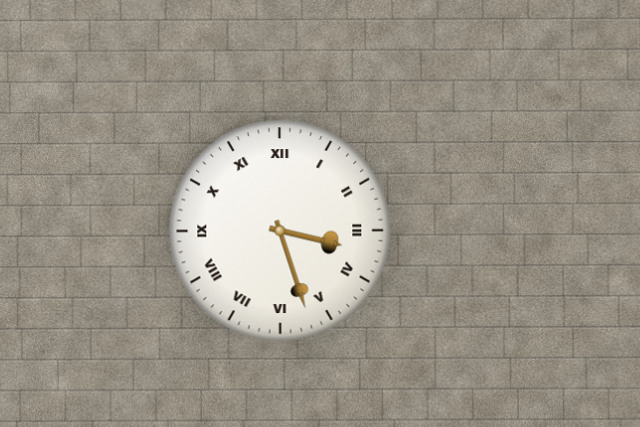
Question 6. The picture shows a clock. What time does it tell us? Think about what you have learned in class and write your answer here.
3:27
